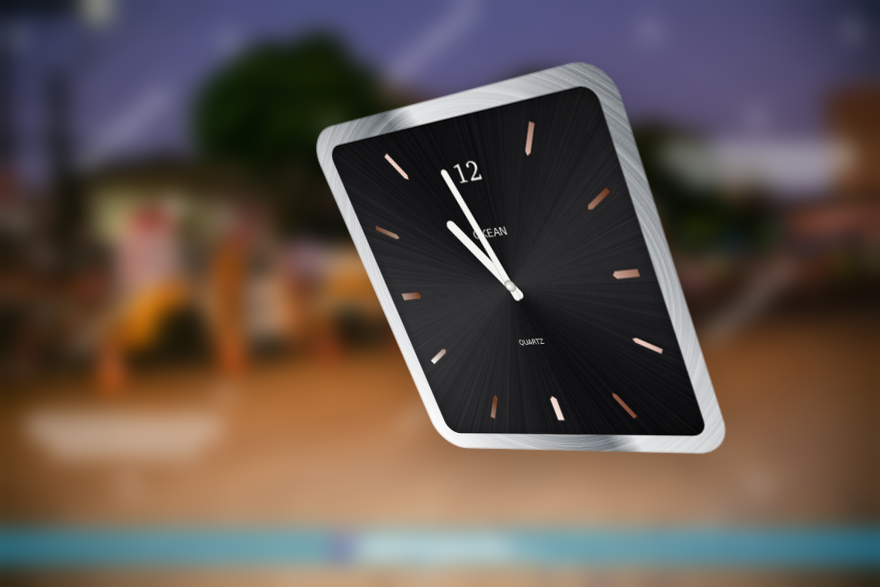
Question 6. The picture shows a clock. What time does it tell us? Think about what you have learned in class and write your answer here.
10:58
